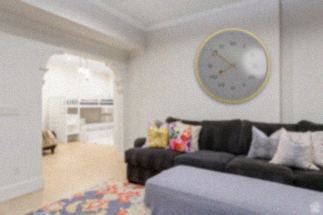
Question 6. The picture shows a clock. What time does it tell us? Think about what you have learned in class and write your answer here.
7:51
